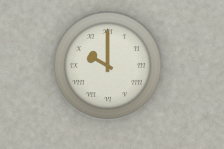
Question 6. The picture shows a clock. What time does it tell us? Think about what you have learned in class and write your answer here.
10:00
